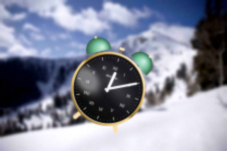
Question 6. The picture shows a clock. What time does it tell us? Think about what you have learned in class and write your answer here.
12:10
